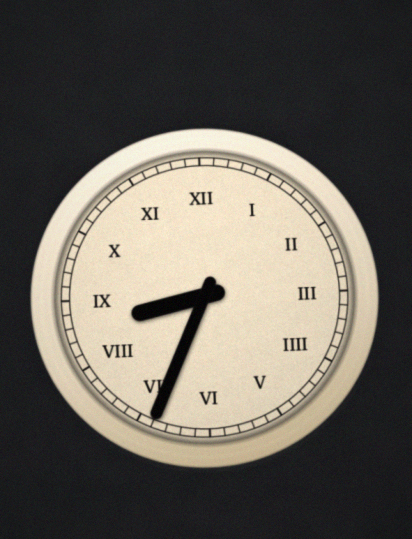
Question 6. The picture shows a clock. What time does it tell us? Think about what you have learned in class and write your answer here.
8:34
